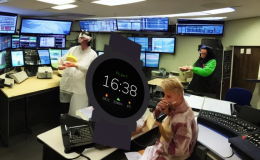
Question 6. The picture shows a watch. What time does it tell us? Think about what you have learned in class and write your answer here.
16:38
